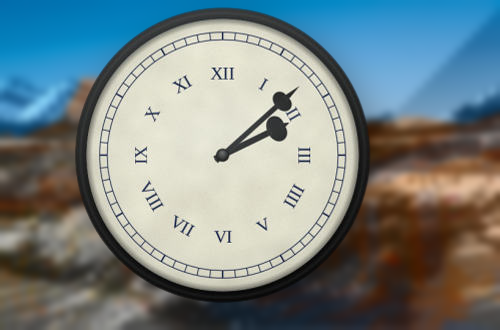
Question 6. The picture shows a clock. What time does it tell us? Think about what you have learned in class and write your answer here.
2:08
